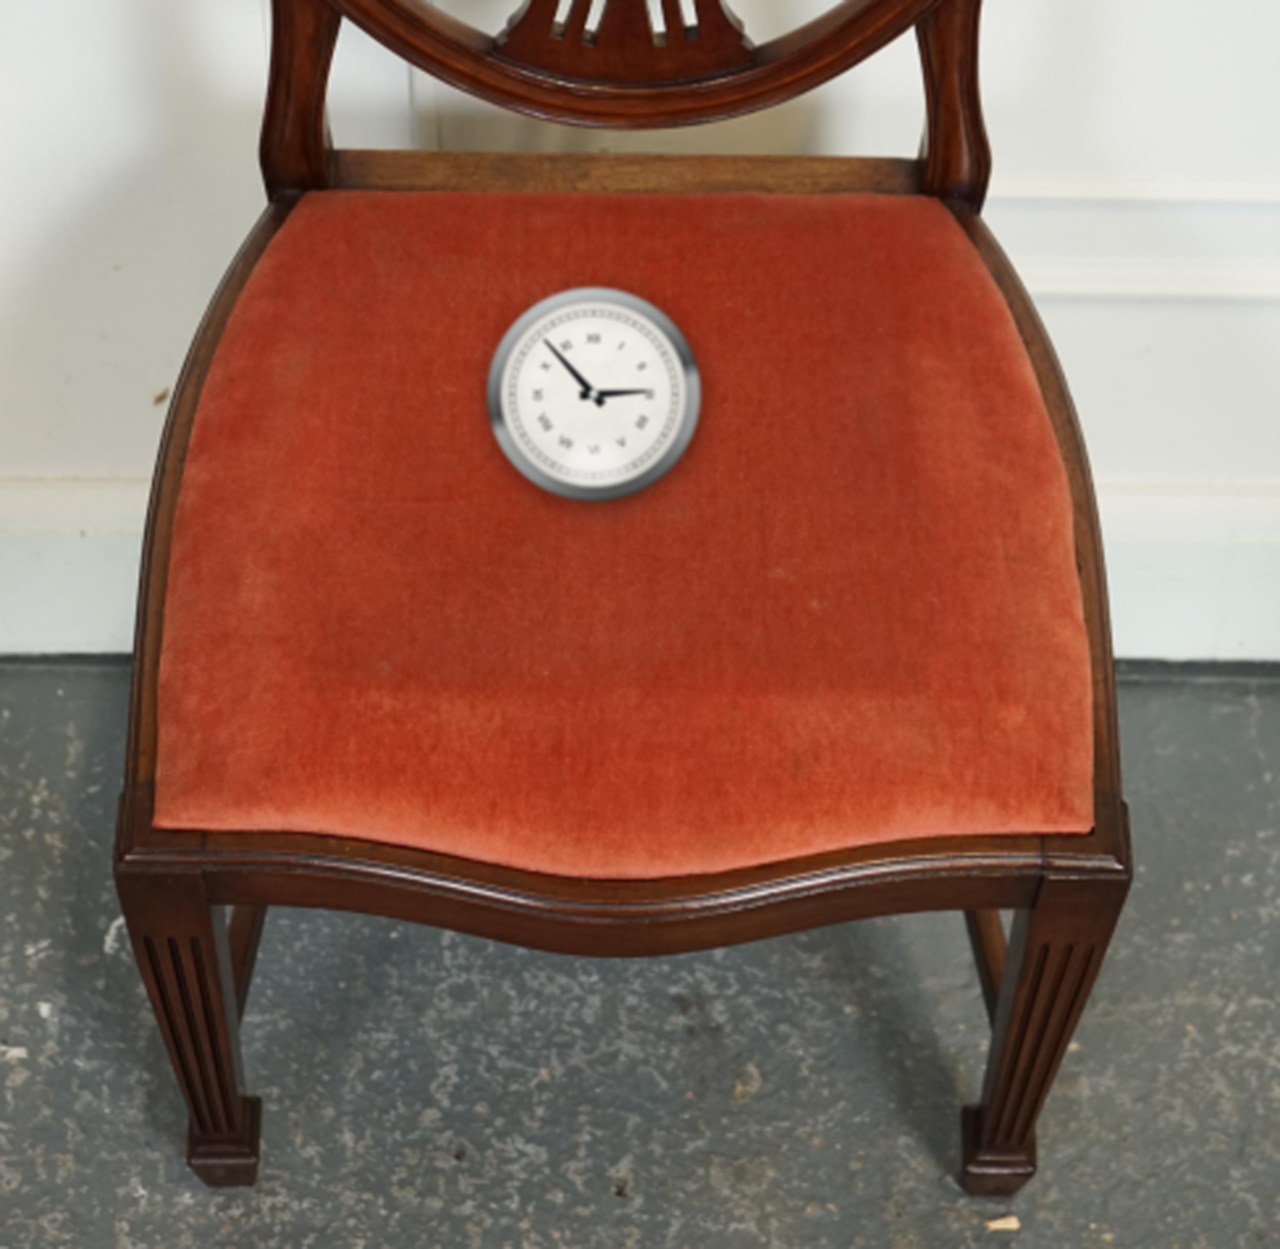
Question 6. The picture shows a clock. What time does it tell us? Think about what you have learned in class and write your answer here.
2:53
